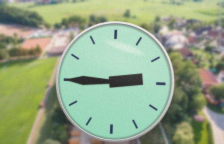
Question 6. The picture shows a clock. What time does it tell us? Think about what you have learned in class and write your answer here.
2:45
